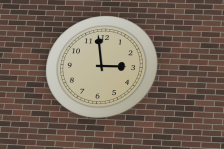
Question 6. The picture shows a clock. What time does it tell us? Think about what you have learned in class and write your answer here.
2:58
